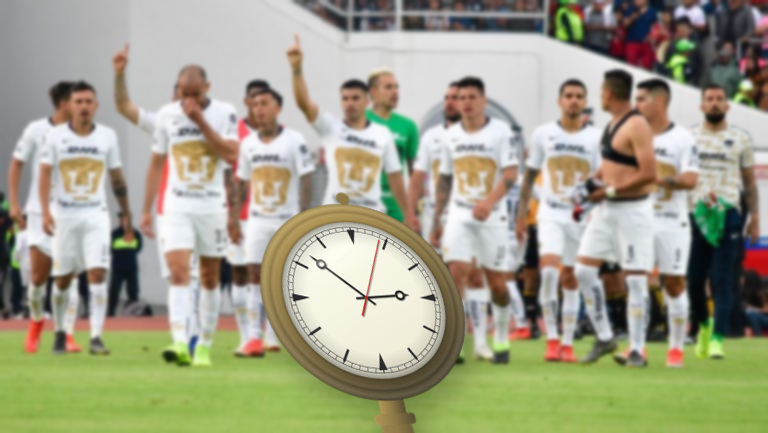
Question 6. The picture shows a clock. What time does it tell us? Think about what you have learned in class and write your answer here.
2:52:04
